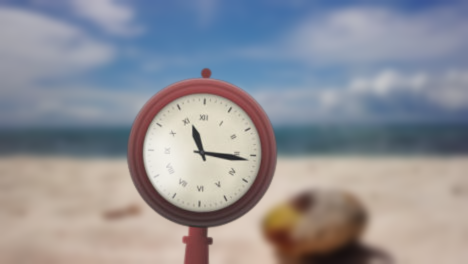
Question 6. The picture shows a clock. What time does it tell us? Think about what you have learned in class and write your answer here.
11:16
